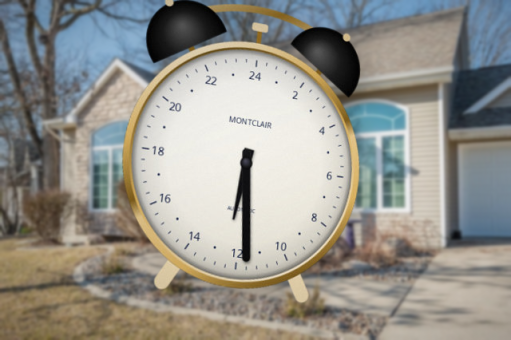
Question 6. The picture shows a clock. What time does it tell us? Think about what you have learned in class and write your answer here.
12:29
